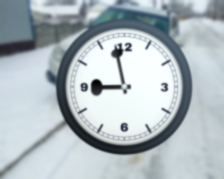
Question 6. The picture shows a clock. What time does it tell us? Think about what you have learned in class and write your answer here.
8:58
